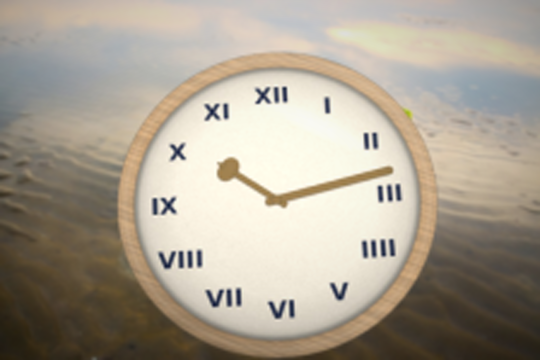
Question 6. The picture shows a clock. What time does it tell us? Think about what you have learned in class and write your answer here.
10:13
